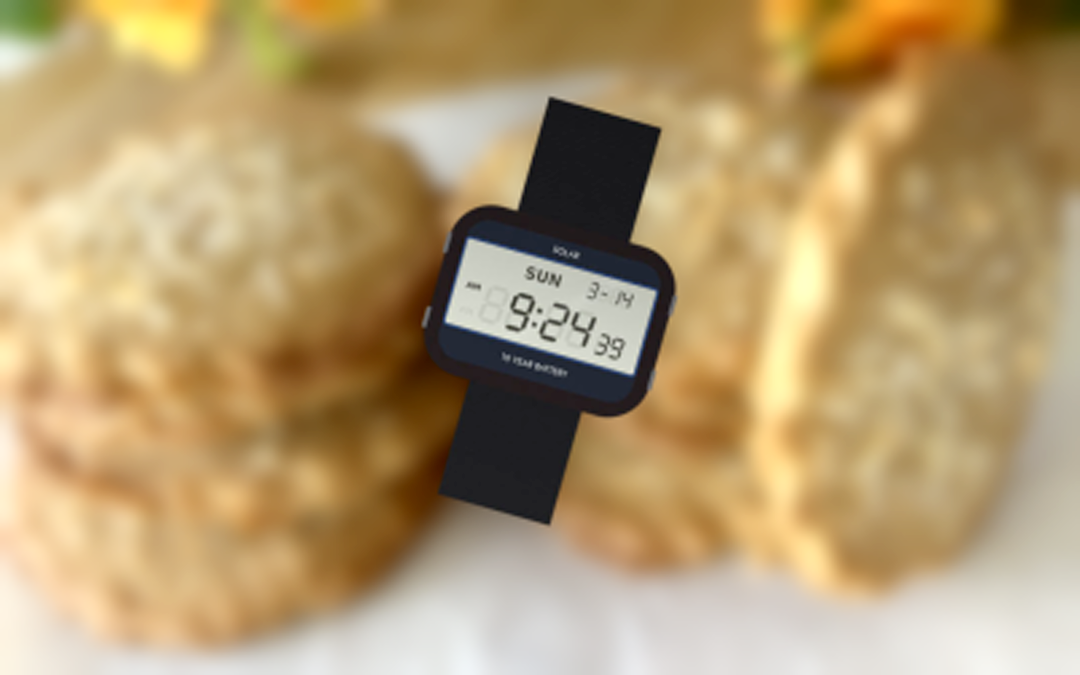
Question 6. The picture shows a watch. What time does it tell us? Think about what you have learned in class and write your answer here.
9:24:39
